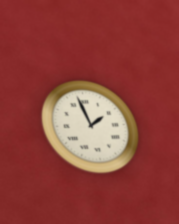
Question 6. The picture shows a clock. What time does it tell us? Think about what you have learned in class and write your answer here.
1:58
